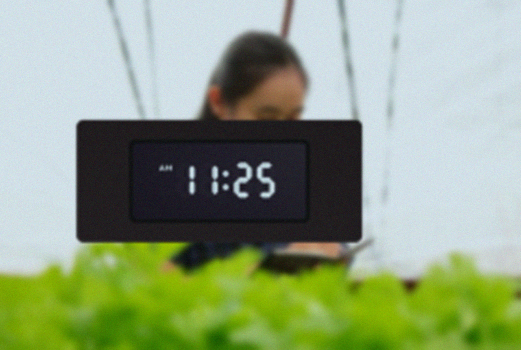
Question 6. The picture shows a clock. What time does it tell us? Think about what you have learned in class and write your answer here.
11:25
